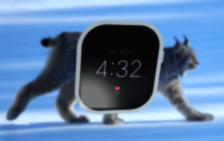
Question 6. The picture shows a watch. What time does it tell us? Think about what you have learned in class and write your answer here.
4:32
